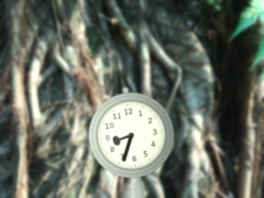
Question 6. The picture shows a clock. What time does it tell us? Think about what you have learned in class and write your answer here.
8:34
